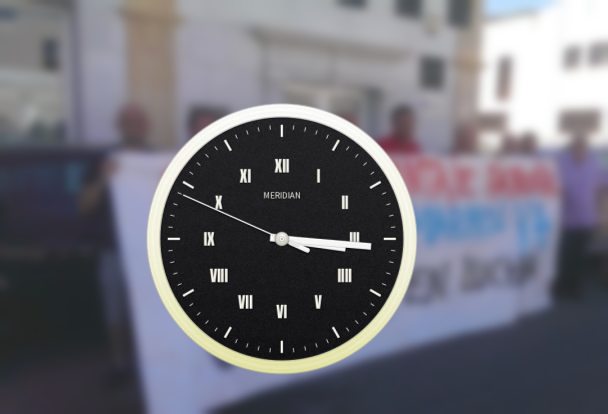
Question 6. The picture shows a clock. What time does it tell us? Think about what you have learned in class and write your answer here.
3:15:49
